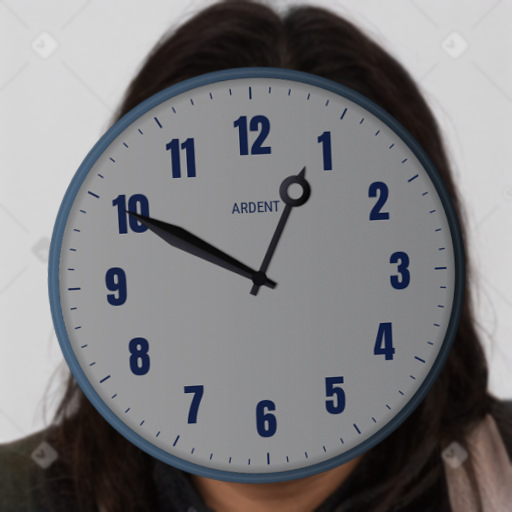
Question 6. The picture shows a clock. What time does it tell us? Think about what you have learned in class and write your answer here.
12:50
